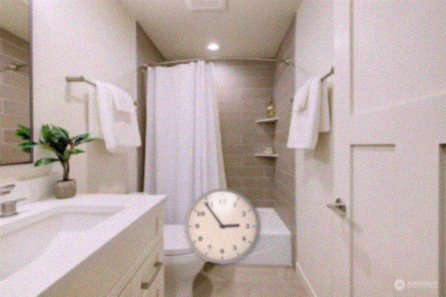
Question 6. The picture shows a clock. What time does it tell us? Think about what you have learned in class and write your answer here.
2:54
